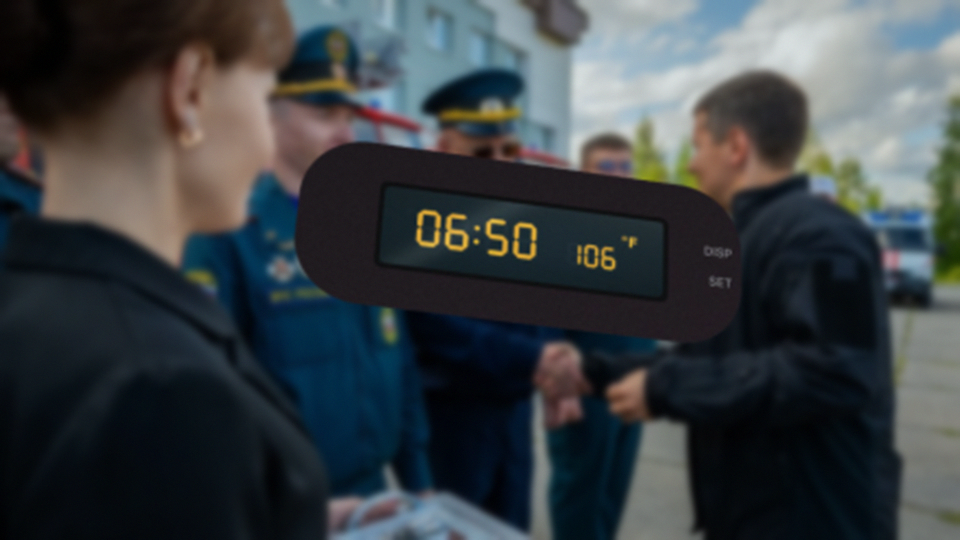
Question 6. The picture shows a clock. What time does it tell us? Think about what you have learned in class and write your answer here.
6:50
